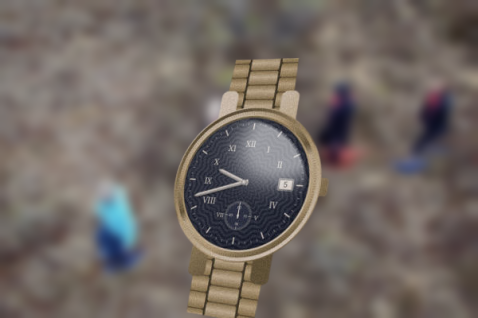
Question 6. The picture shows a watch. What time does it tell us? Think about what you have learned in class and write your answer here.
9:42
